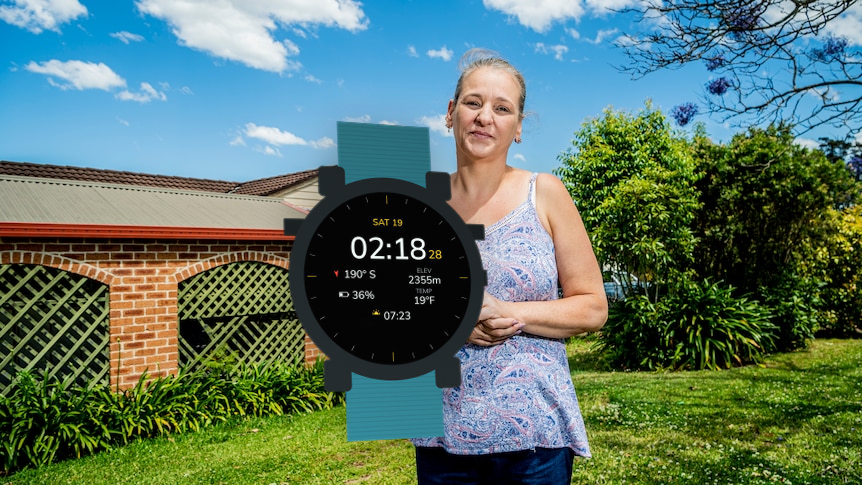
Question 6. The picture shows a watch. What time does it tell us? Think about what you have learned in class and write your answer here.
2:18:28
